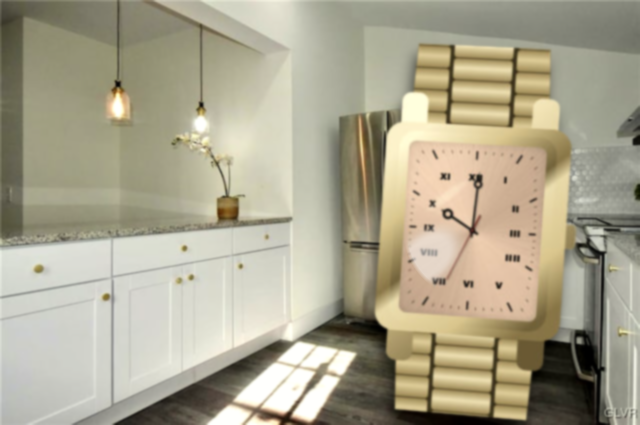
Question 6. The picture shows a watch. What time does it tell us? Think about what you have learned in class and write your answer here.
10:00:34
